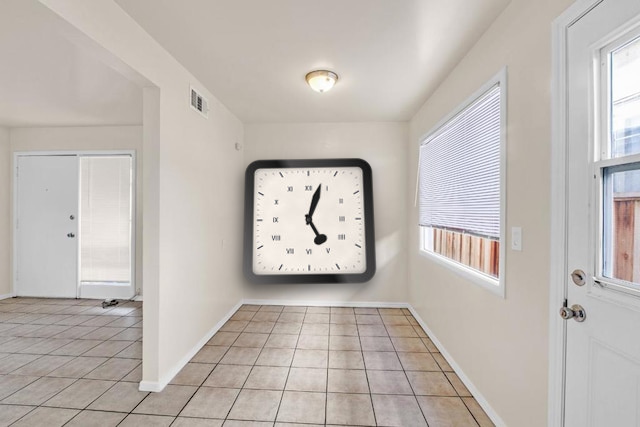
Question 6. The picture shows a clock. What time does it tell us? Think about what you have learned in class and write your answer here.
5:03
